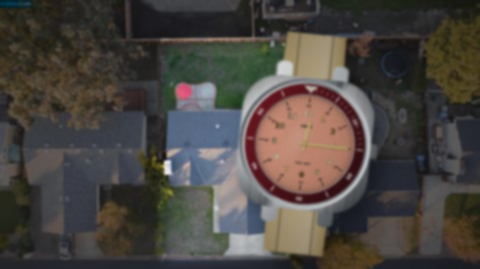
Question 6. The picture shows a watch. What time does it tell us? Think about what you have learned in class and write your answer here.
12:15
